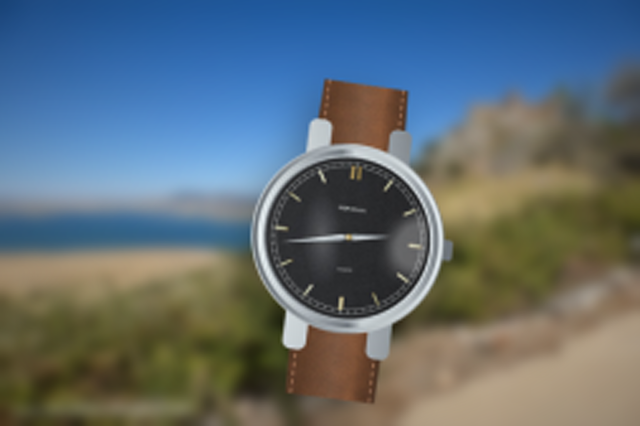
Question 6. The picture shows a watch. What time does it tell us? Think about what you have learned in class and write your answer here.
2:43
